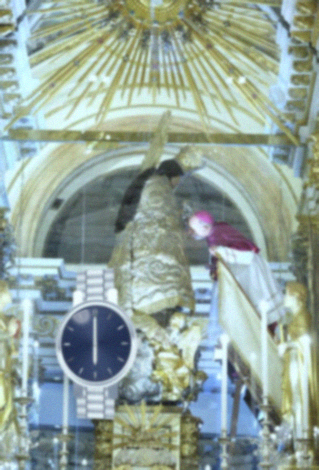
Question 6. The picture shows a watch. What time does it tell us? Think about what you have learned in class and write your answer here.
6:00
